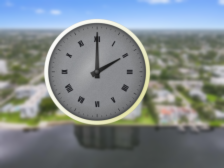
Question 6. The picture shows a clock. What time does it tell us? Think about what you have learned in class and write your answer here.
2:00
